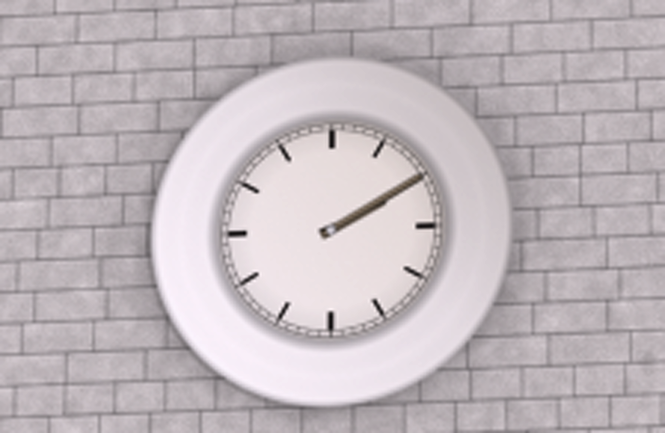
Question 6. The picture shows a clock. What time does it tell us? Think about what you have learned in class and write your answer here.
2:10
